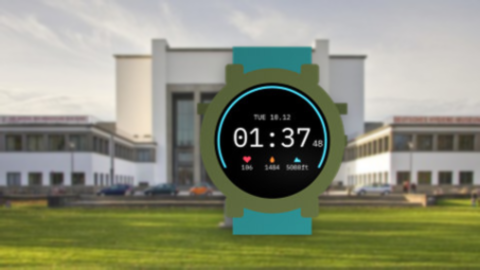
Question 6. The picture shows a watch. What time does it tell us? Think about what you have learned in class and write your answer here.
1:37
